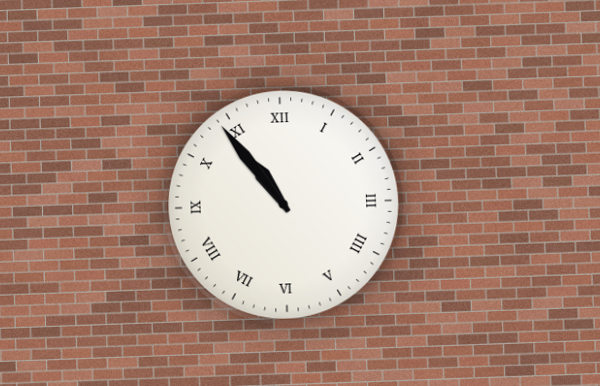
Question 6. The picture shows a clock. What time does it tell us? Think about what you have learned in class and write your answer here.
10:54
